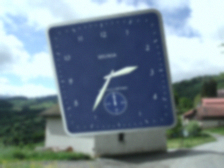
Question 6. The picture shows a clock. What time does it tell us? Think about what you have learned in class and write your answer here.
2:36
